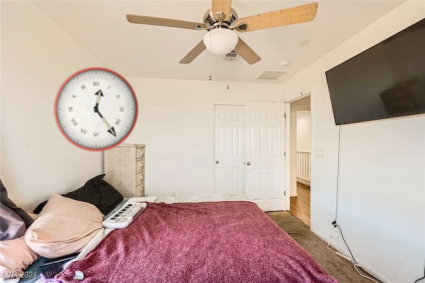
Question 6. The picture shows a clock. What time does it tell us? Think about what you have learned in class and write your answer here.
12:24
